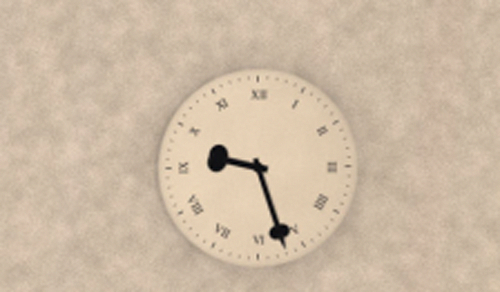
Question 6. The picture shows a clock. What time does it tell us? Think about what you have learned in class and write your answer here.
9:27
